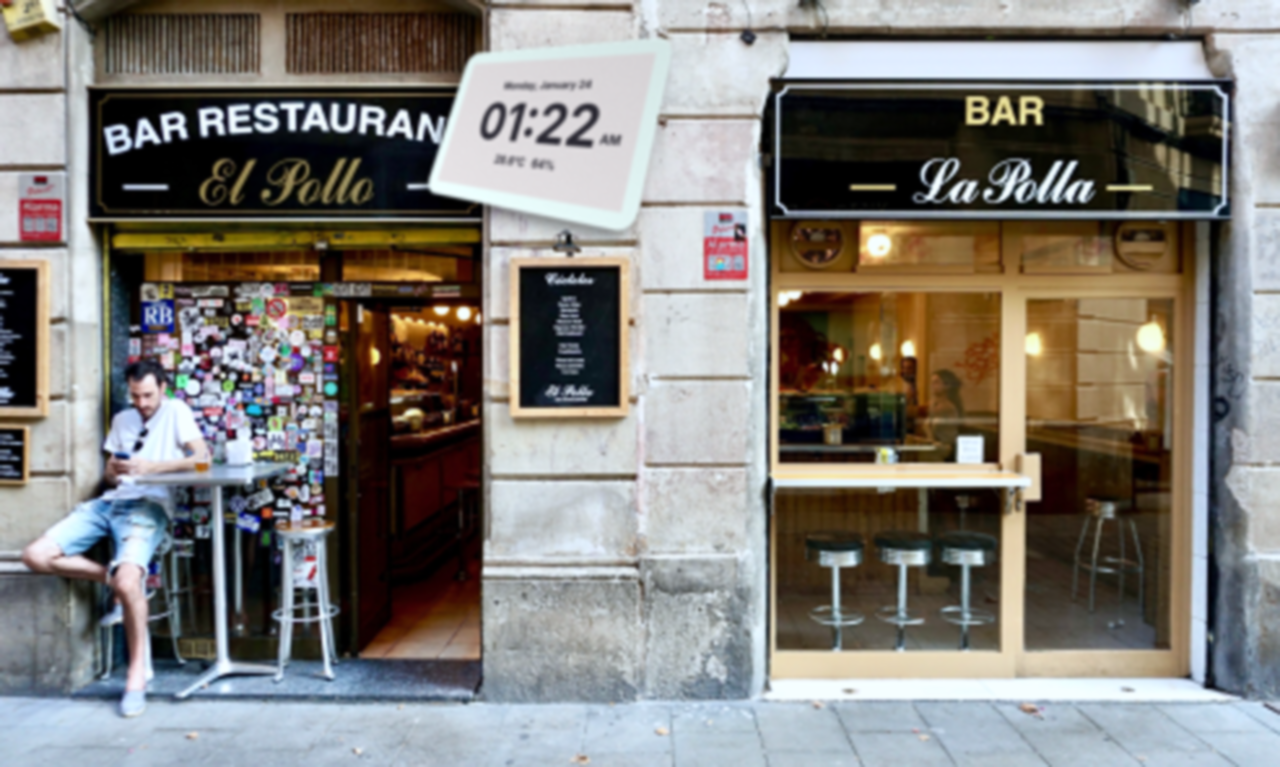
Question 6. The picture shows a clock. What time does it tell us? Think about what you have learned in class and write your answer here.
1:22
